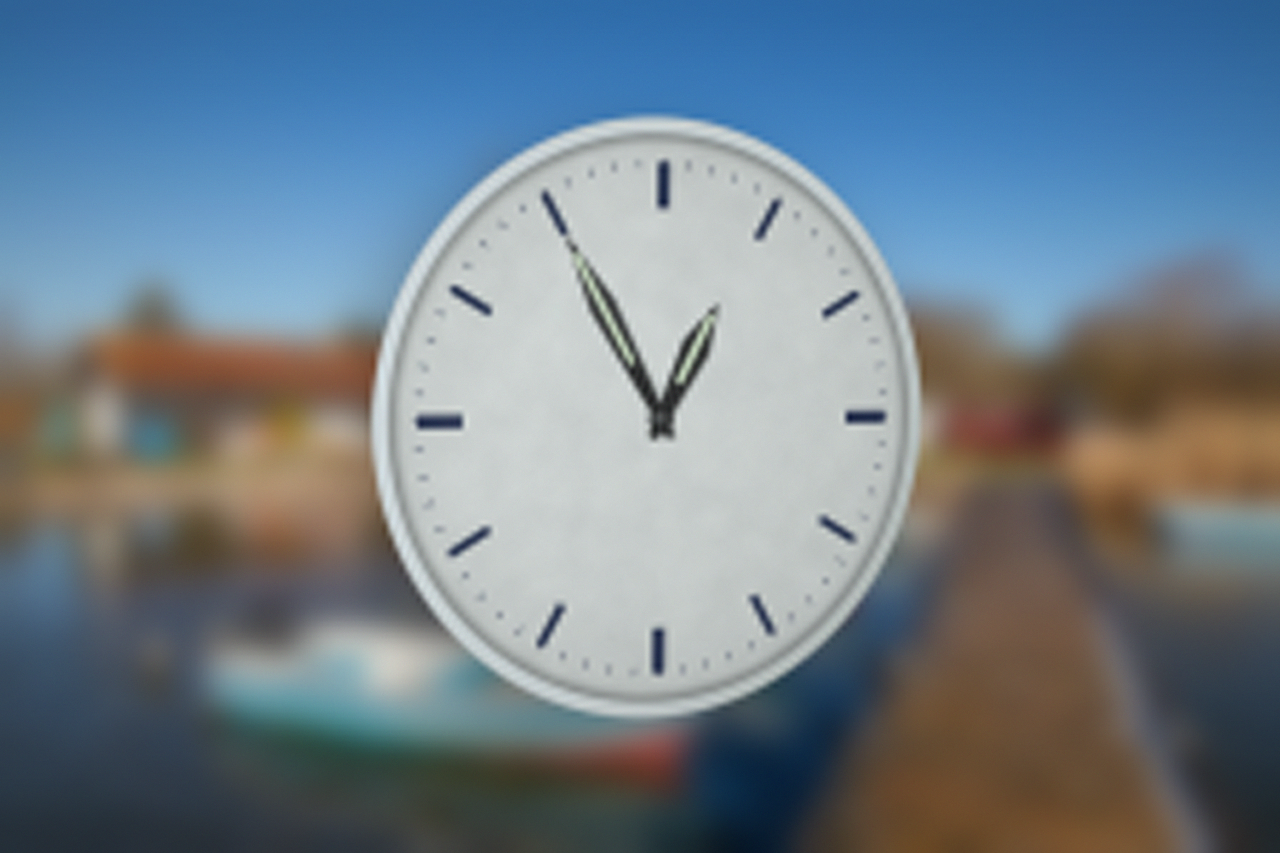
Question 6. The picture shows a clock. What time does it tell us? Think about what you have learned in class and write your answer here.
12:55
